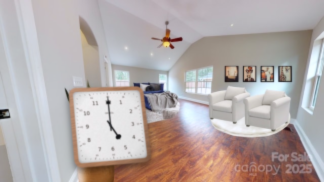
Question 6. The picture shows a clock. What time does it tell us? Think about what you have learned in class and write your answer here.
5:00
